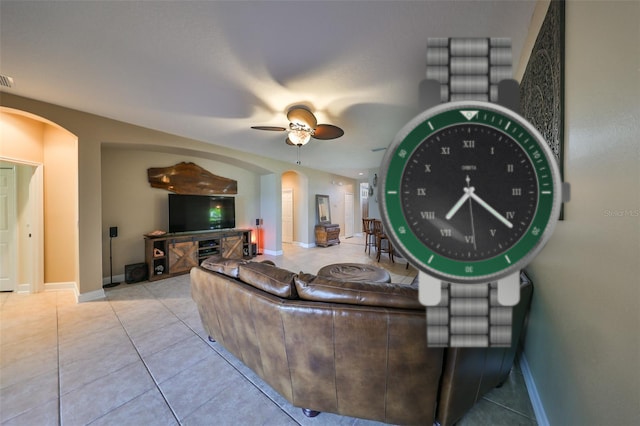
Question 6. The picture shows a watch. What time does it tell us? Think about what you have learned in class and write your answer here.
7:21:29
